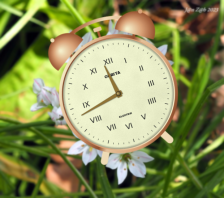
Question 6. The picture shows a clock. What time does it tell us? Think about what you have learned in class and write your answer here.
11:43
